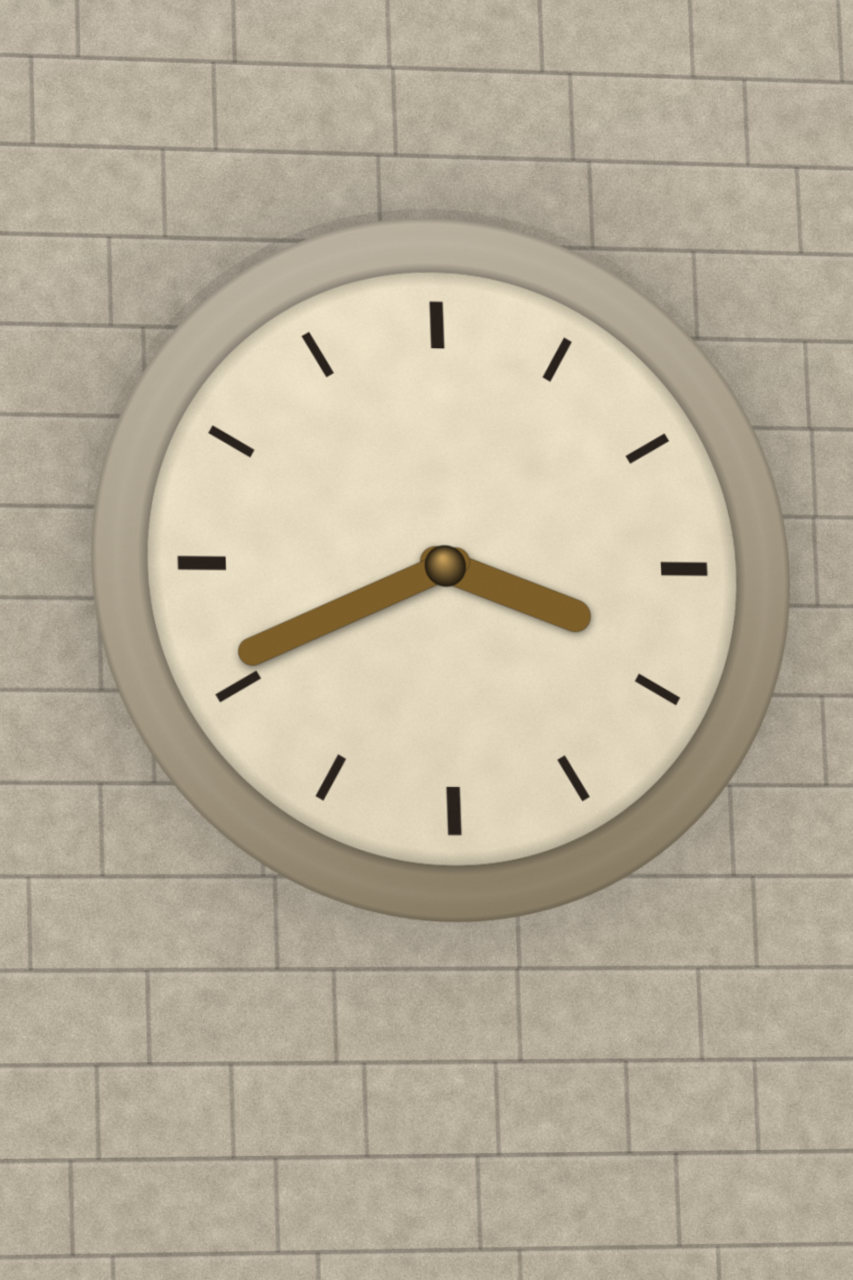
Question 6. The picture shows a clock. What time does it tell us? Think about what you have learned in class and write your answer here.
3:41
